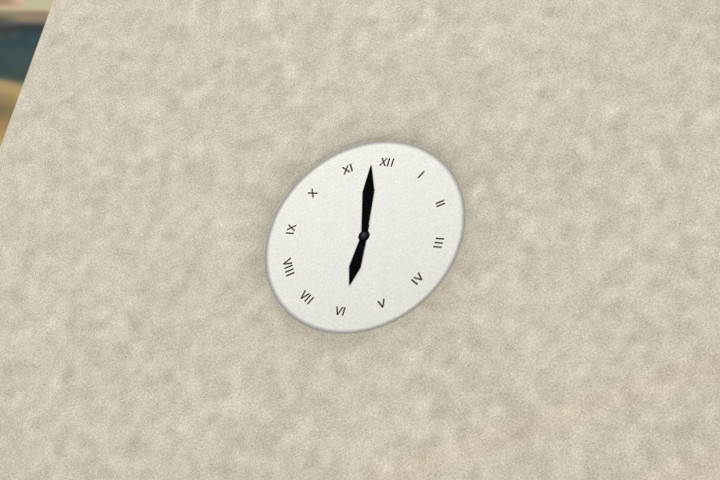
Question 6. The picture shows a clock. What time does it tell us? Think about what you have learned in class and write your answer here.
5:58
